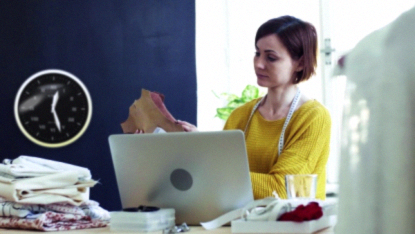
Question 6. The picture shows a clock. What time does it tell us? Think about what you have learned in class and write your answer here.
12:27
